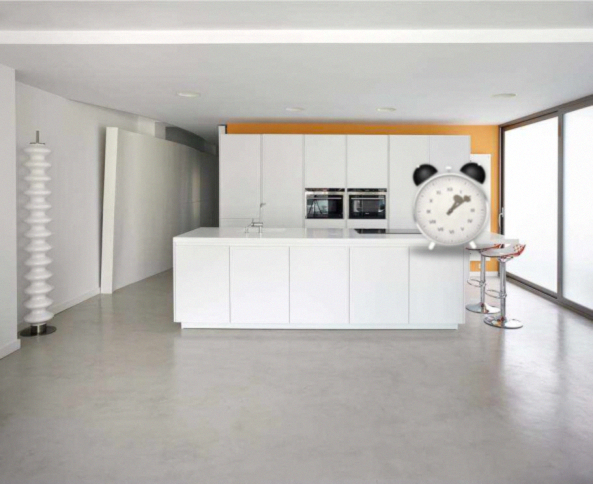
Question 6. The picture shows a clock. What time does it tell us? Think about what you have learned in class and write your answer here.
1:09
